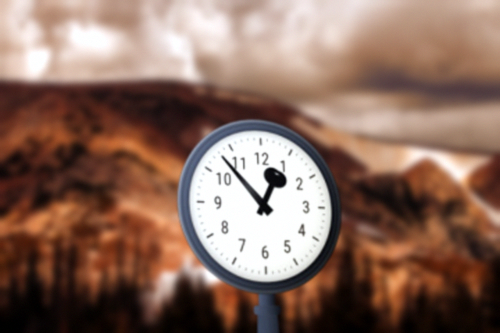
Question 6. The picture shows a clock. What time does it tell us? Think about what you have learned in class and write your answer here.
12:53
